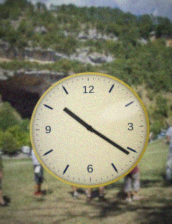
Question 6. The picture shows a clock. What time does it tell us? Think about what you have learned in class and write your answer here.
10:21
